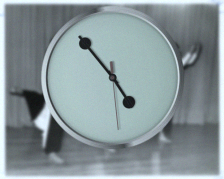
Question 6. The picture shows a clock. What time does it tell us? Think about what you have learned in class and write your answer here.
4:53:29
